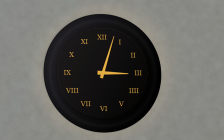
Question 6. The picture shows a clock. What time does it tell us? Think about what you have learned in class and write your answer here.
3:03
